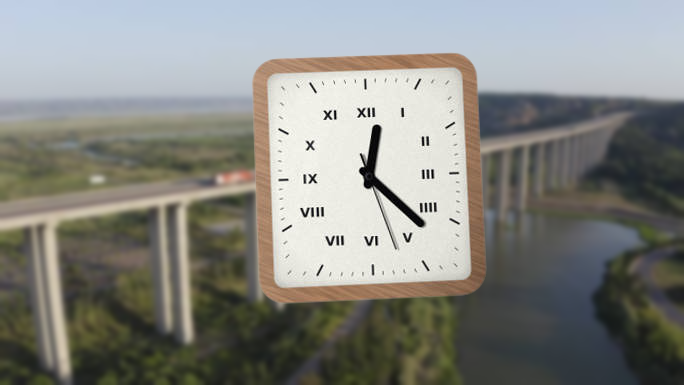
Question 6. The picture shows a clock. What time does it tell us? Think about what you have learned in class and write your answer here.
12:22:27
